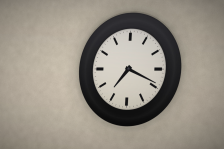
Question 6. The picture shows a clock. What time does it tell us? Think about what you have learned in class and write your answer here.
7:19
